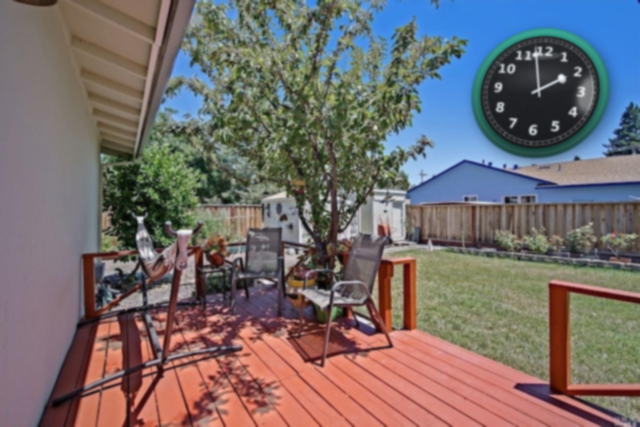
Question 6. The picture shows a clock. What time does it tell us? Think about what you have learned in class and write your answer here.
1:58
